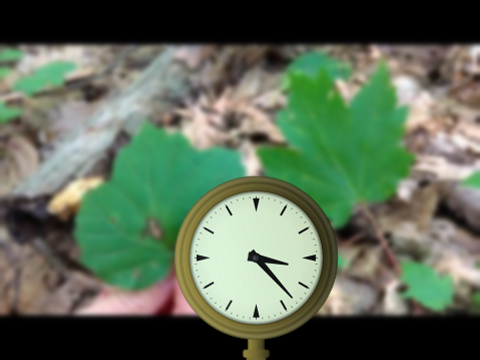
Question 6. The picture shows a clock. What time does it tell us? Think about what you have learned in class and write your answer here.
3:23
